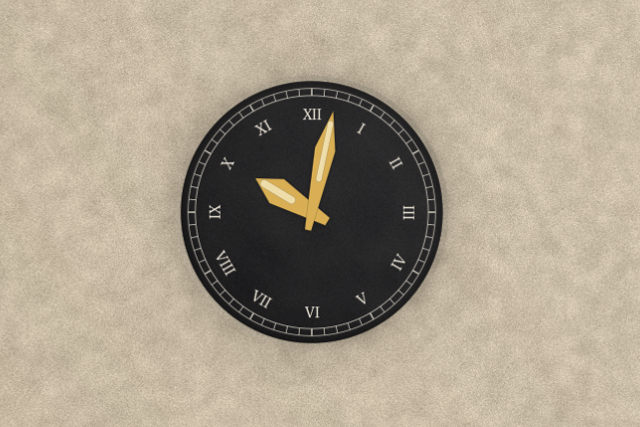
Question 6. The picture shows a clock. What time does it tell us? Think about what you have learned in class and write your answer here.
10:02
